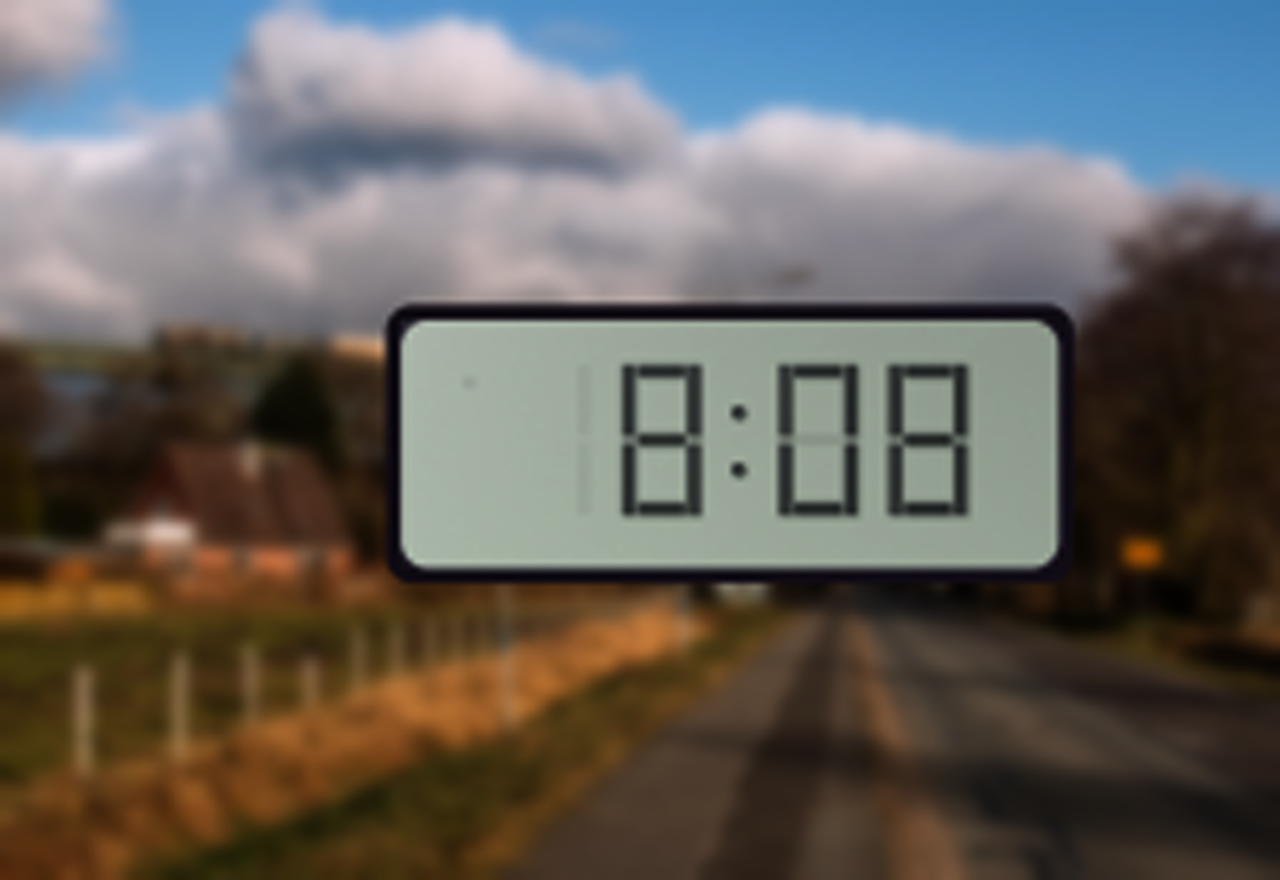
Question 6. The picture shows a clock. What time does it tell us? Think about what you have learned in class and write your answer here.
8:08
